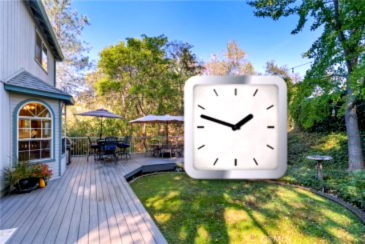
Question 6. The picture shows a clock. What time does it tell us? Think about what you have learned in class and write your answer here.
1:48
